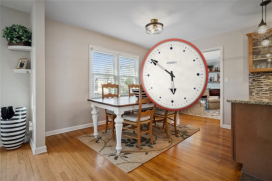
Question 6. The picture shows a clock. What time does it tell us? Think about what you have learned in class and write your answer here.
5:51
